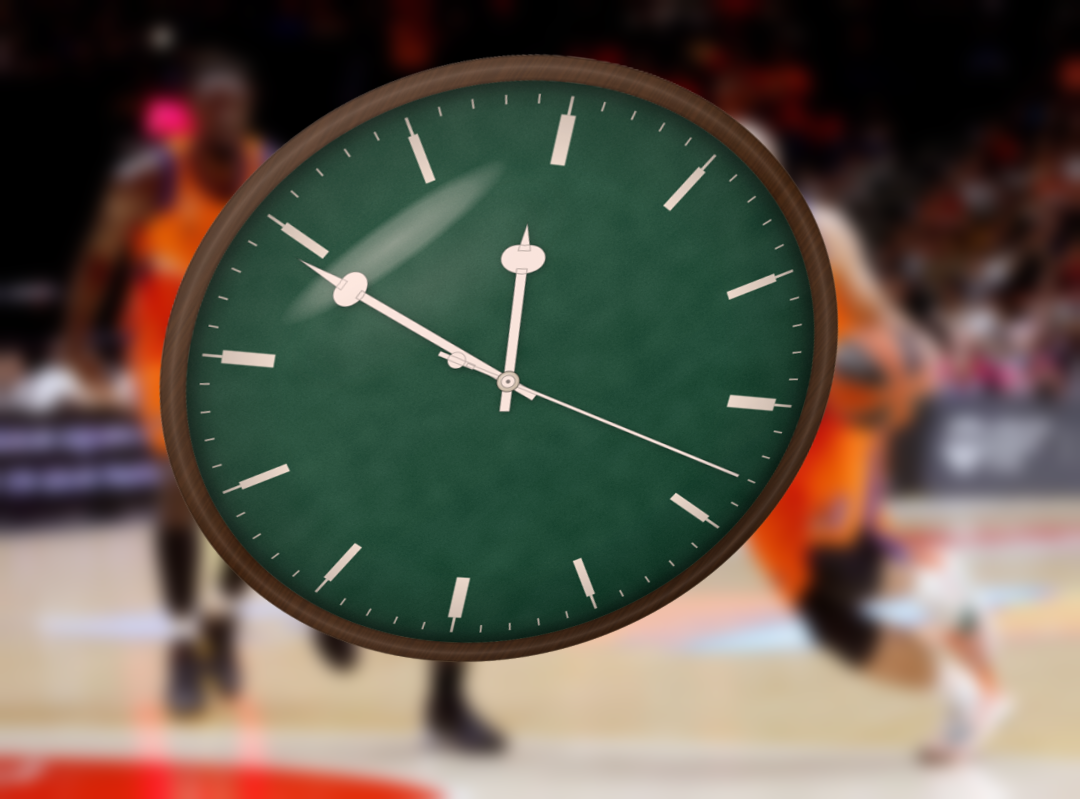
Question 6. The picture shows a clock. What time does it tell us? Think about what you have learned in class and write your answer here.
11:49:18
